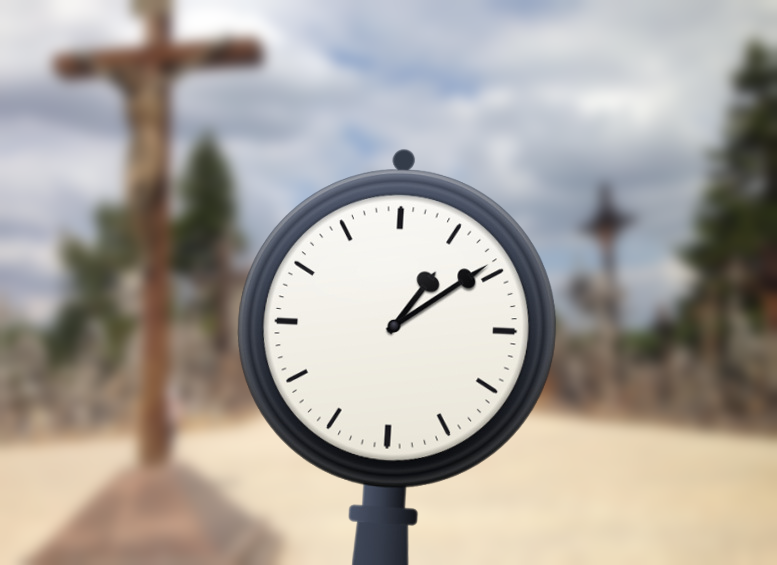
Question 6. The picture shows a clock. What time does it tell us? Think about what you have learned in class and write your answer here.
1:09
